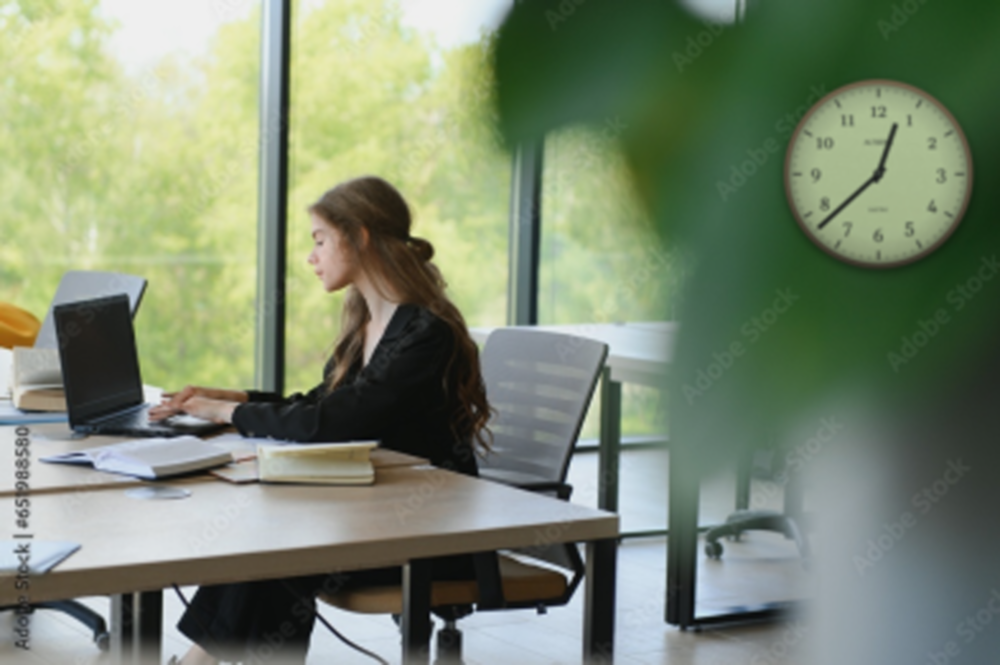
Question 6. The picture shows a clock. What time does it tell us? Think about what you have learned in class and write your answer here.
12:38
